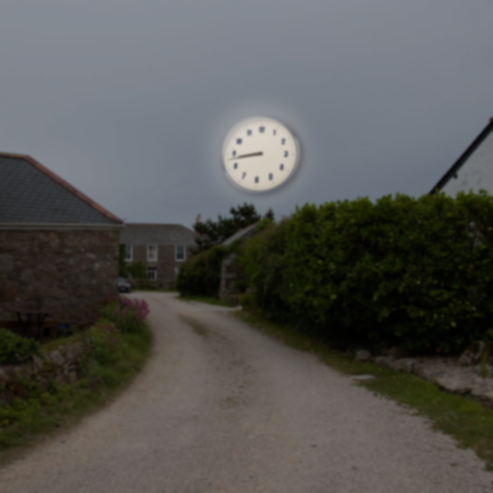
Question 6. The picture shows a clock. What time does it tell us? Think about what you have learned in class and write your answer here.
8:43
